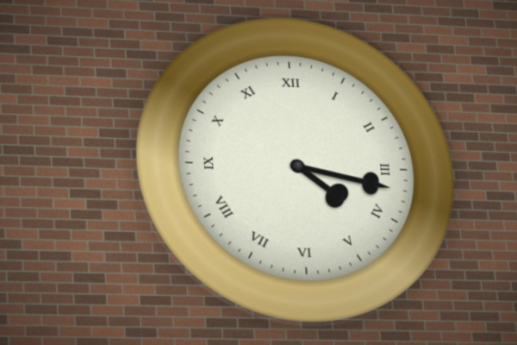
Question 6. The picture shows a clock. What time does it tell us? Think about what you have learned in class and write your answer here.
4:17
